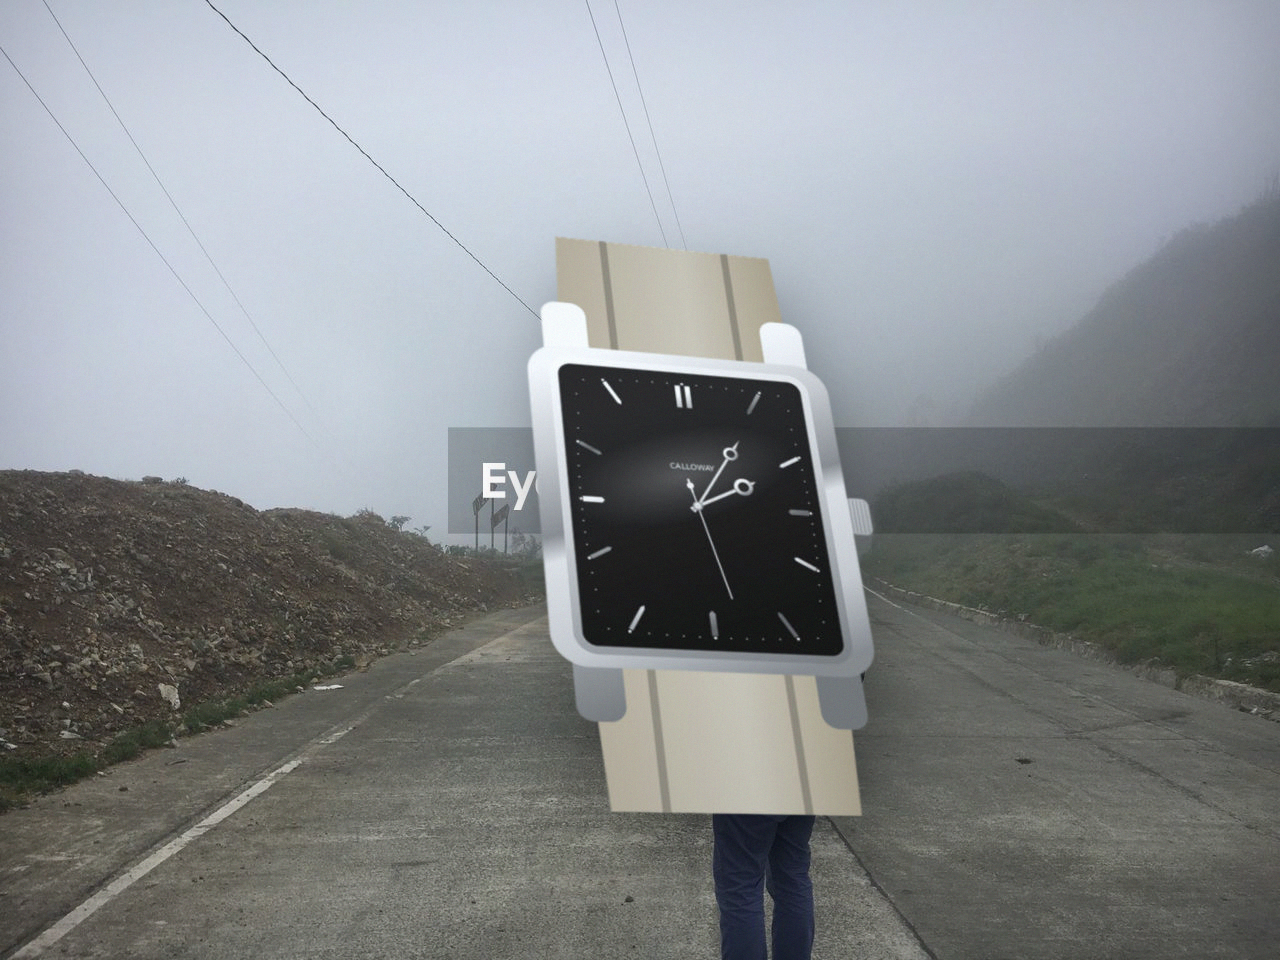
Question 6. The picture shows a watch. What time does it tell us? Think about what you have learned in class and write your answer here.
2:05:28
